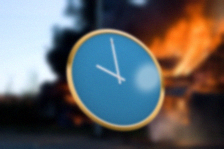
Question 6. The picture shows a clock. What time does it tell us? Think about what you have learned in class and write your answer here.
10:00
